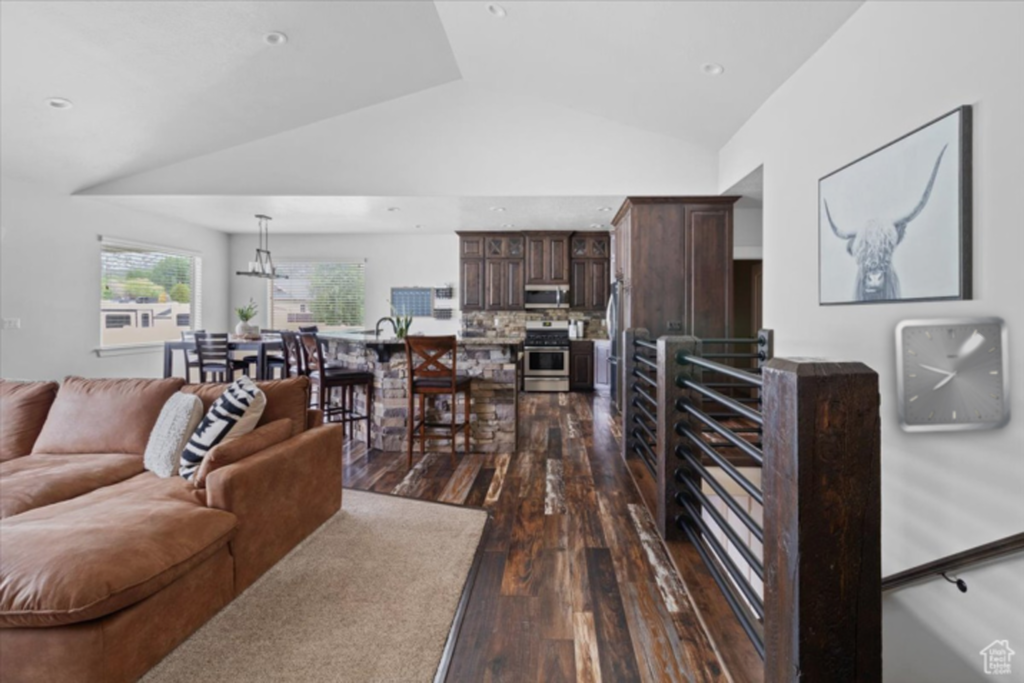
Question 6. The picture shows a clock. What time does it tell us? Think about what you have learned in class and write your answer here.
7:48
